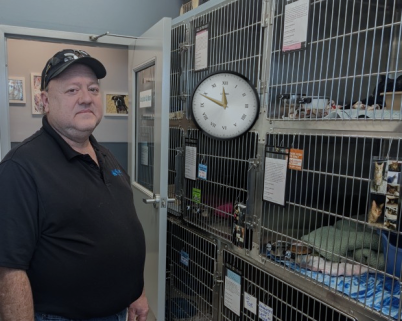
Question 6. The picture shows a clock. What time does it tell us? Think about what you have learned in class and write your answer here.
11:49
